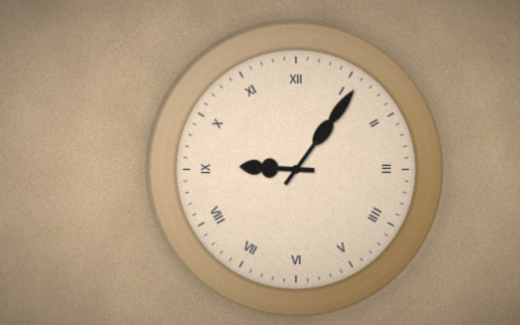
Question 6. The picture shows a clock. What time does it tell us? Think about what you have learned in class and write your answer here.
9:06
